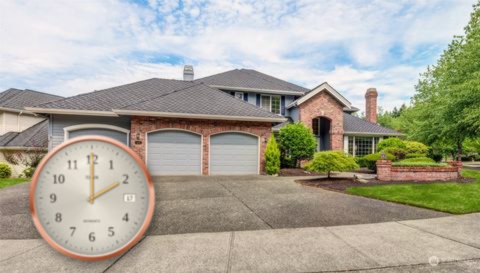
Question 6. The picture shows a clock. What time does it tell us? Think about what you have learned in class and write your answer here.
2:00
